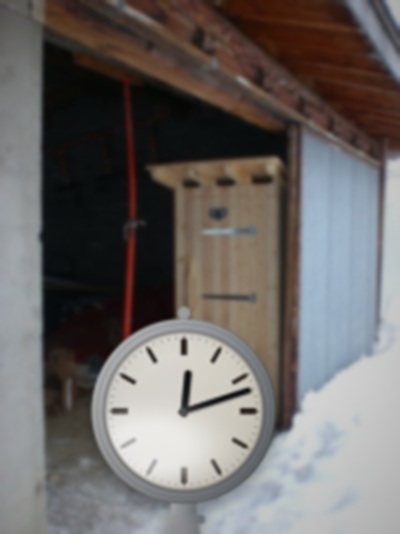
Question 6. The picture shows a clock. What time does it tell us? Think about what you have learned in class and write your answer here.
12:12
